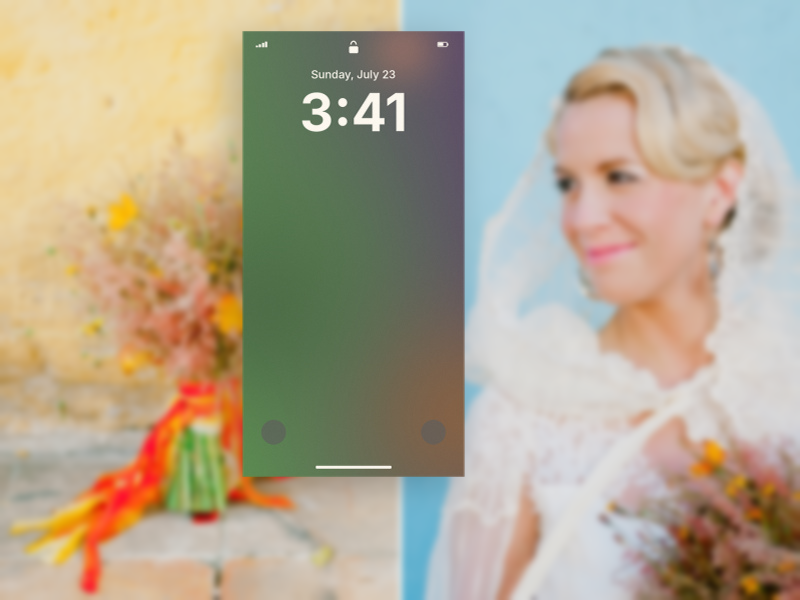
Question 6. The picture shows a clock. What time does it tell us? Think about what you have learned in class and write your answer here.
3:41
